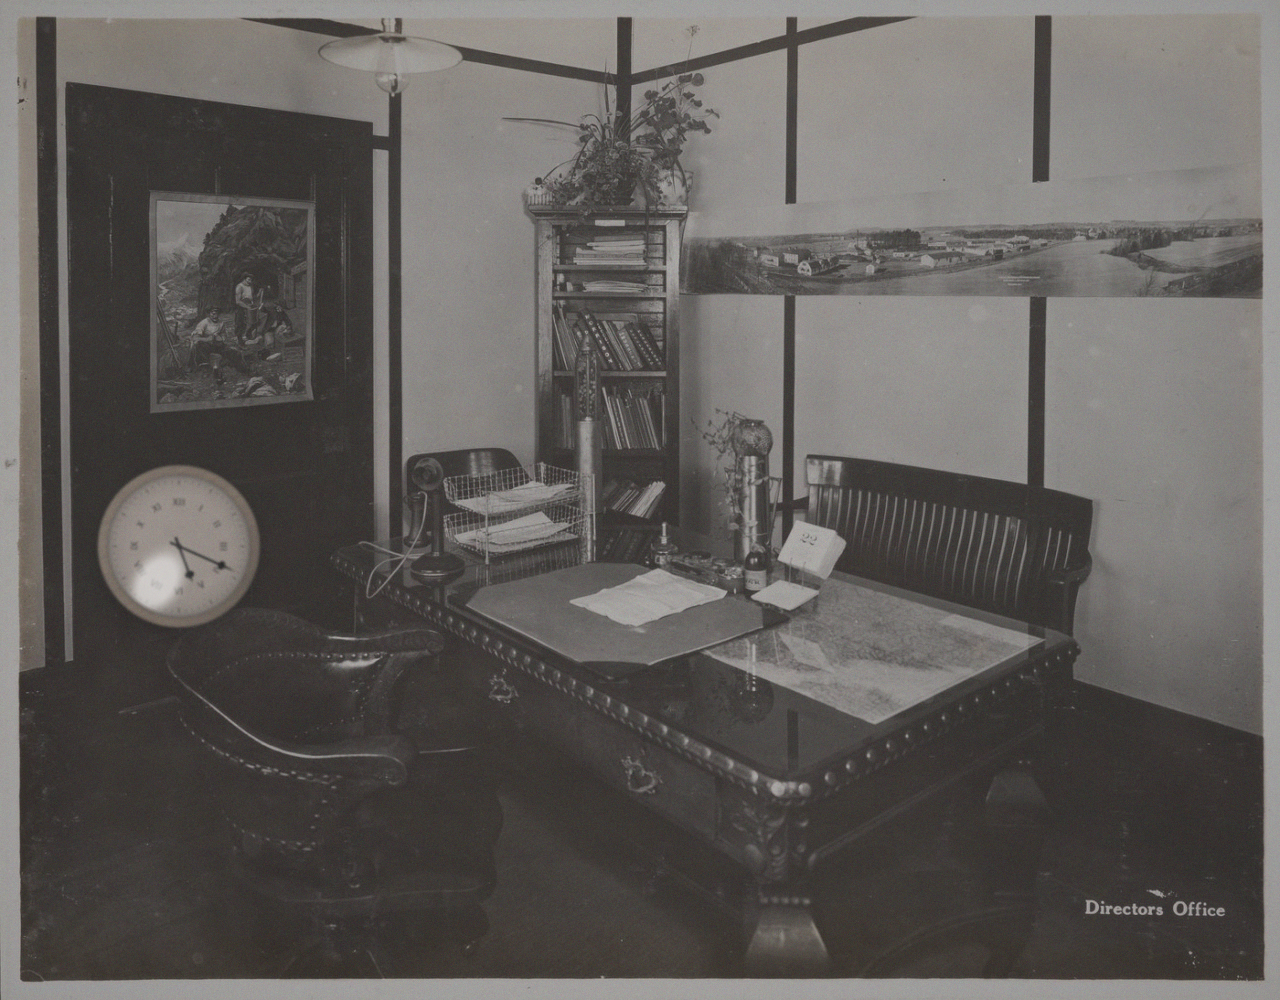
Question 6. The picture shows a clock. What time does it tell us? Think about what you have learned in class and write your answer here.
5:19
